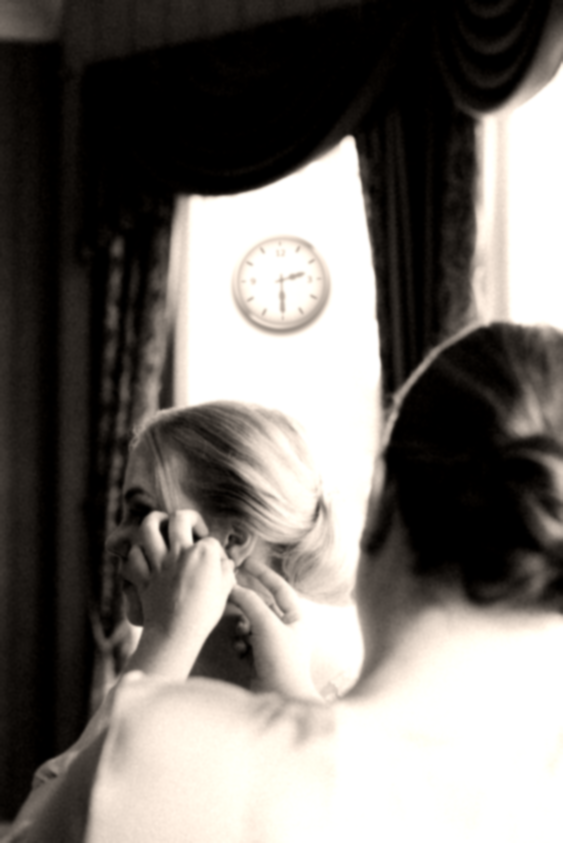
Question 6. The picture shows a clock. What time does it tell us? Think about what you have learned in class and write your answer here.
2:30
